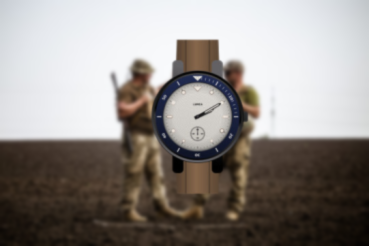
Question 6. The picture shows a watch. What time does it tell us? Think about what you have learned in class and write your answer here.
2:10
